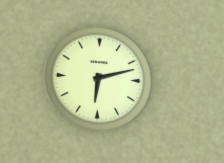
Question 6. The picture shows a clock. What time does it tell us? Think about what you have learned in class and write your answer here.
6:12
